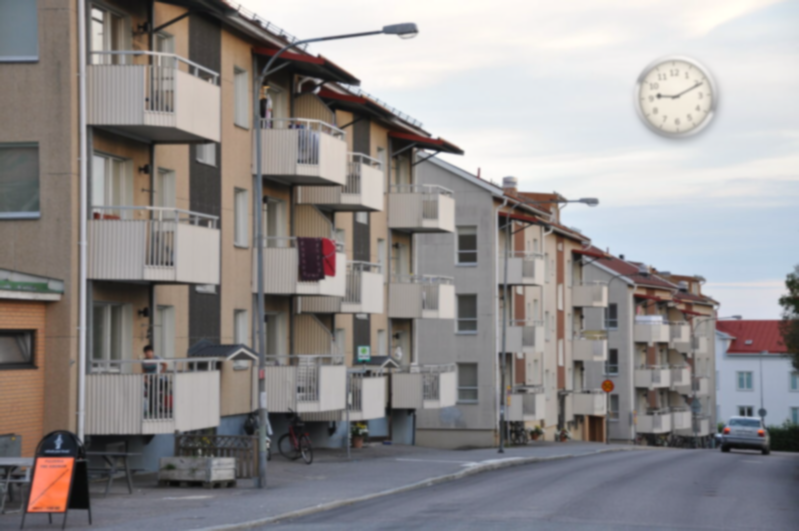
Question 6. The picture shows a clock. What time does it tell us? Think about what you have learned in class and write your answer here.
9:11
